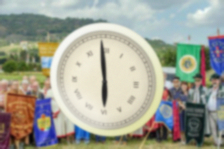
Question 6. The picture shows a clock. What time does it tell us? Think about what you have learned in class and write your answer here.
5:59
